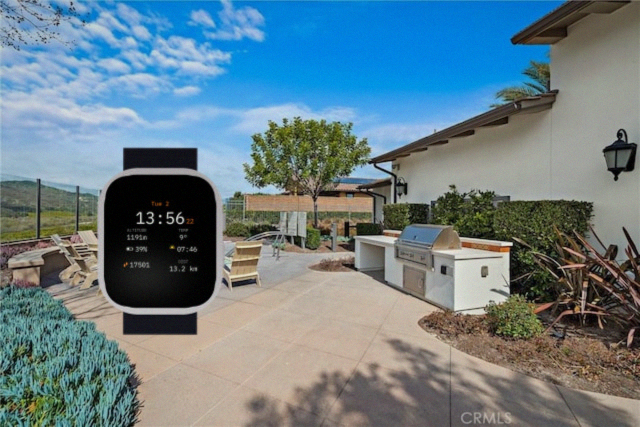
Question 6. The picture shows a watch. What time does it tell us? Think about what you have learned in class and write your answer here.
13:56
